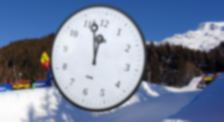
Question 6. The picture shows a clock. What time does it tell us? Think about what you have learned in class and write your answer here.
11:57
